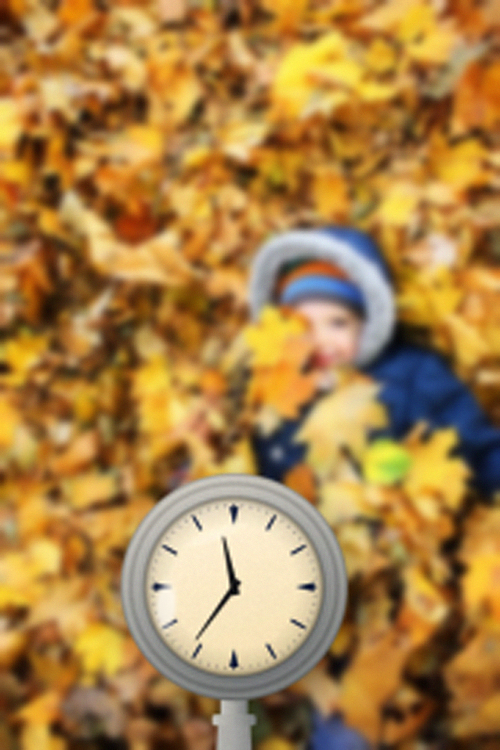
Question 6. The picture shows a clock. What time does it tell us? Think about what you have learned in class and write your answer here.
11:36
